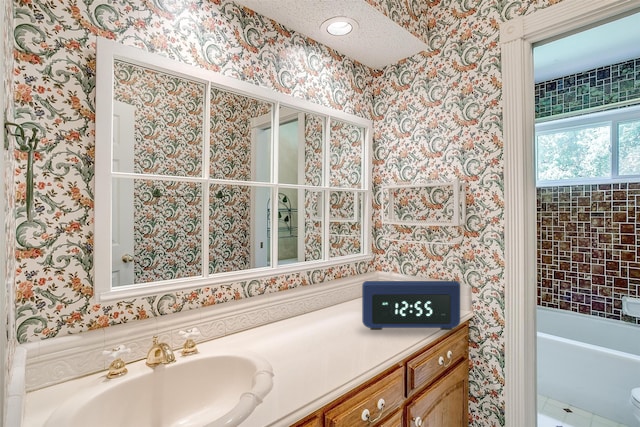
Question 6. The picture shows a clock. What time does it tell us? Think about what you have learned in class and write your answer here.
12:55
